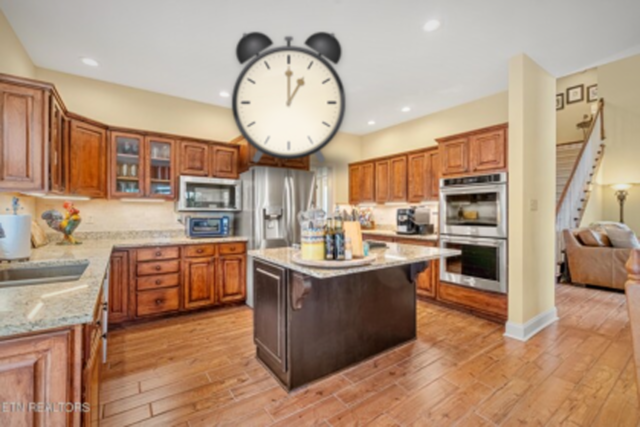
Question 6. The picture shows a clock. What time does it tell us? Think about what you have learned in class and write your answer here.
1:00
